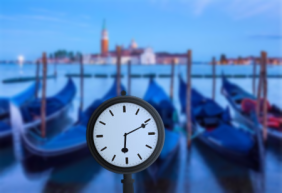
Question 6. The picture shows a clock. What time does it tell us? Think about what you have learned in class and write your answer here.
6:11
